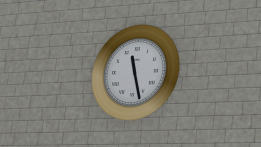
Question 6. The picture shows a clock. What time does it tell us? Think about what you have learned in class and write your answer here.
11:27
